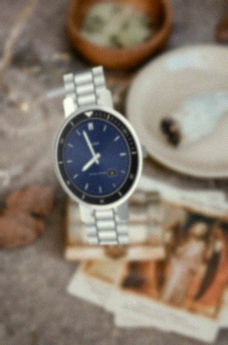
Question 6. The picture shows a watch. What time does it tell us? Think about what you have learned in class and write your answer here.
7:57
